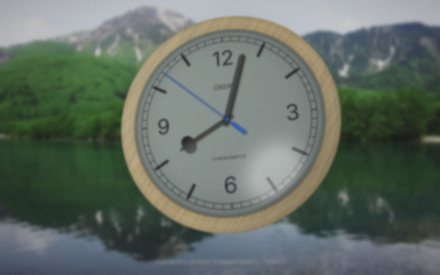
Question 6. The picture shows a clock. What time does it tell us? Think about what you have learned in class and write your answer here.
8:02:52
